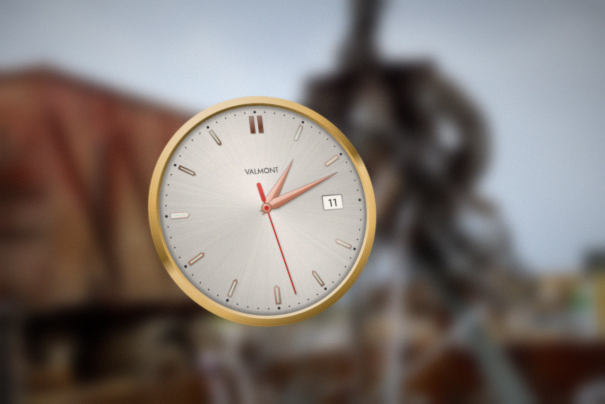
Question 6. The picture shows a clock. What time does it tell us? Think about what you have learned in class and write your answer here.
1:11:28
